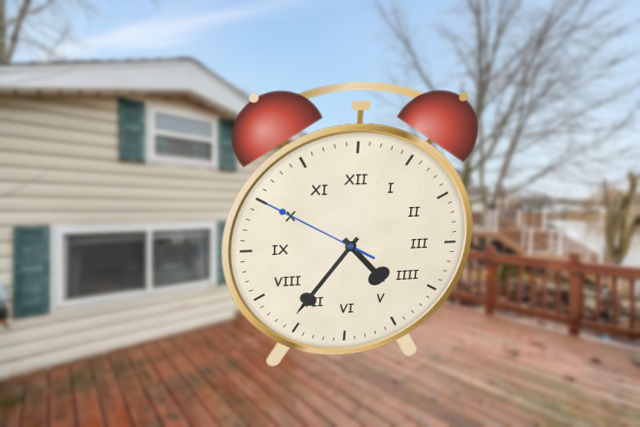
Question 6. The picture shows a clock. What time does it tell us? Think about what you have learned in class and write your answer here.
4:35:50
